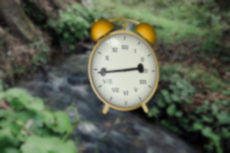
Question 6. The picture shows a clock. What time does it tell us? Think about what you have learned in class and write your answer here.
2:44
